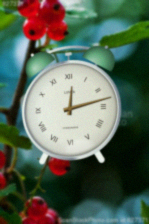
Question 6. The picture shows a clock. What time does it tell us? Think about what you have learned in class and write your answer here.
12:13
